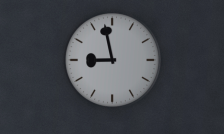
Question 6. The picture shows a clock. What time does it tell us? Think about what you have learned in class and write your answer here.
8:58
